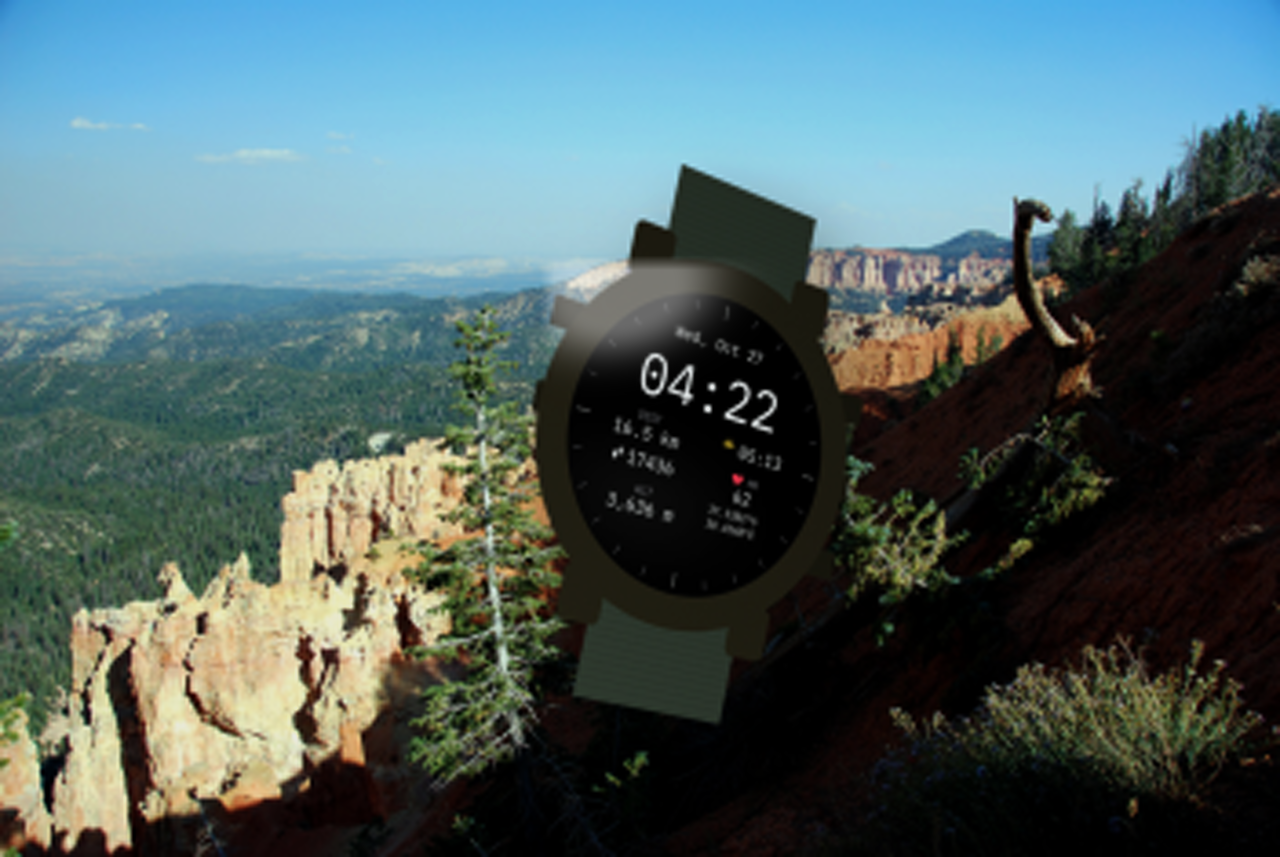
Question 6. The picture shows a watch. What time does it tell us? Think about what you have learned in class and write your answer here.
4:22
